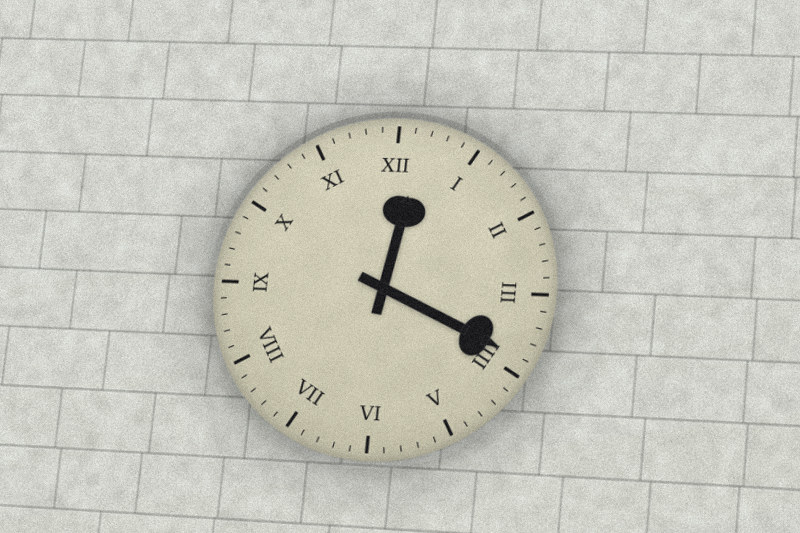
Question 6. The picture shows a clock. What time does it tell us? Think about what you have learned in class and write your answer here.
12:19
